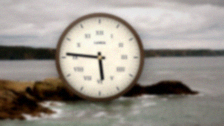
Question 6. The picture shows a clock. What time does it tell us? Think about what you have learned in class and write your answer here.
5:46
